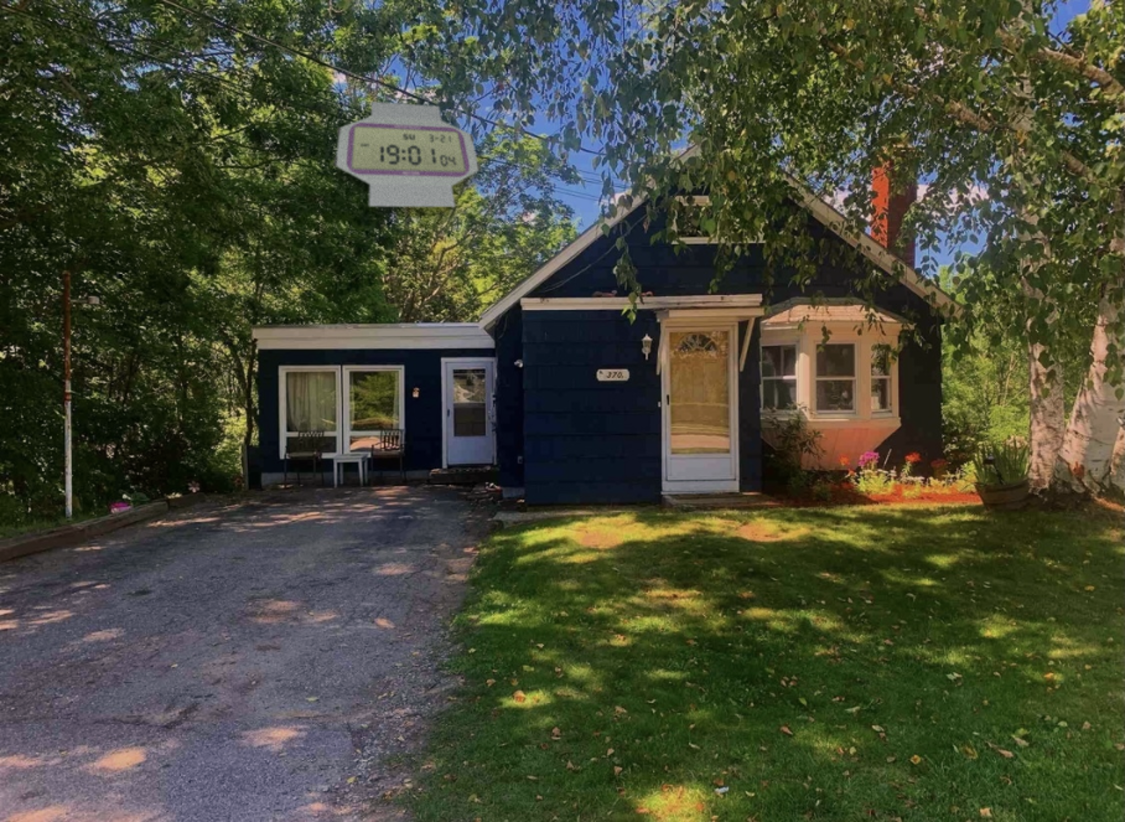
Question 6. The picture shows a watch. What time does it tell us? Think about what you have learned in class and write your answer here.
19:01:04
